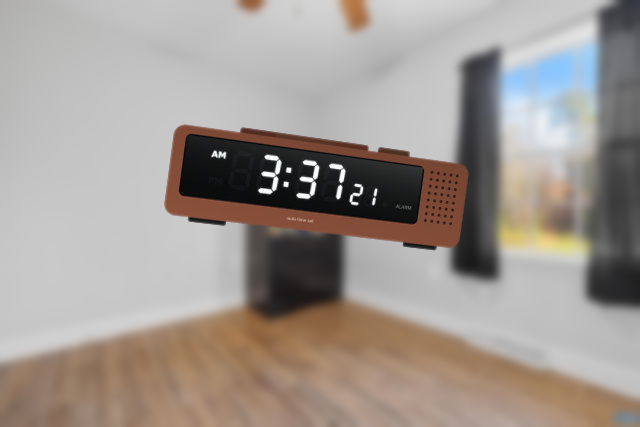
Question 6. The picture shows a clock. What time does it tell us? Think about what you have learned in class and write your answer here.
3:37:21
